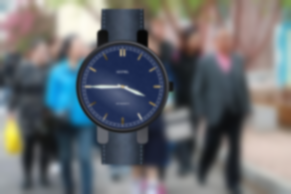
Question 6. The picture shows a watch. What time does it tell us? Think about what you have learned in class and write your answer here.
3:45
